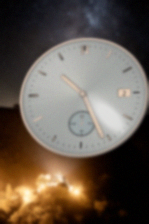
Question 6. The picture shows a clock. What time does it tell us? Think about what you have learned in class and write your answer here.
10:26
